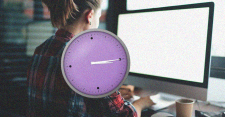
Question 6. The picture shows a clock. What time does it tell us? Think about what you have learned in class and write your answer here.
3:15
